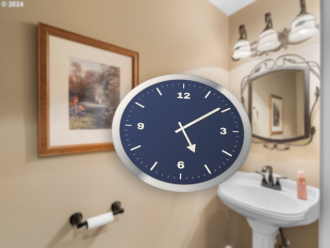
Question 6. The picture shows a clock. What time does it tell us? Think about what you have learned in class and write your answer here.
5:09
